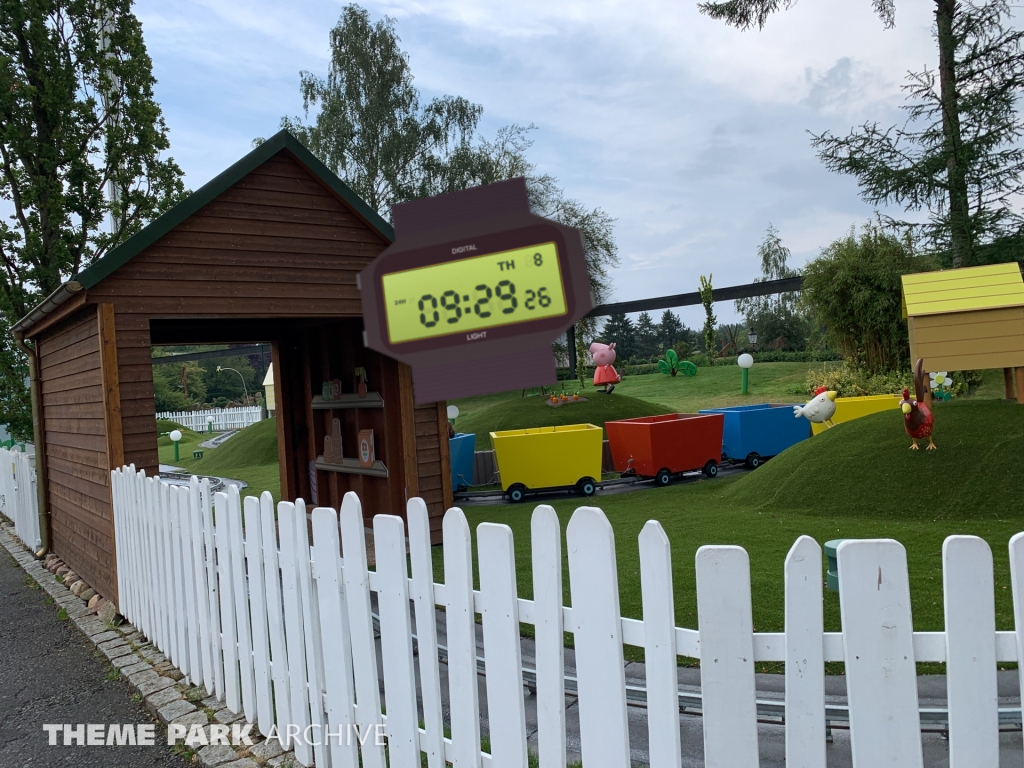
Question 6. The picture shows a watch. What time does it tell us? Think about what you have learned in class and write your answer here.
9:29:26
